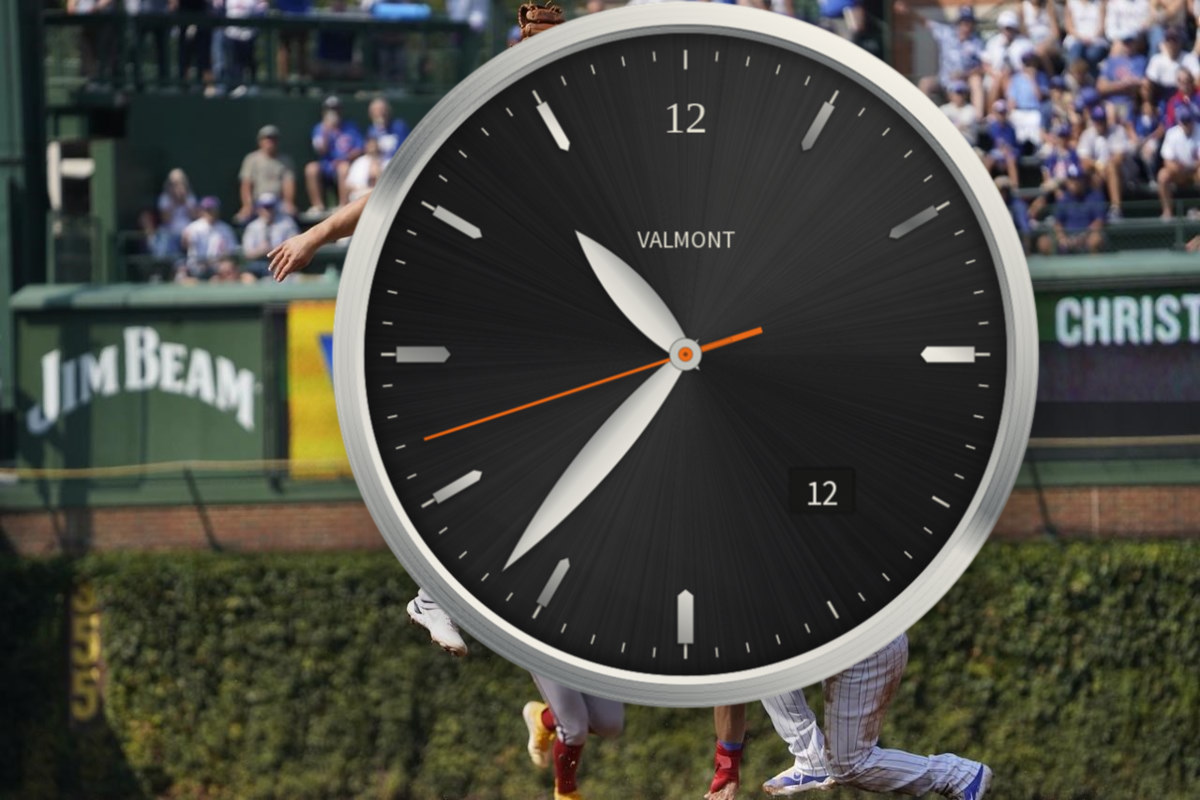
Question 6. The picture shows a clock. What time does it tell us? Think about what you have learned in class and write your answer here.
10:36:42
